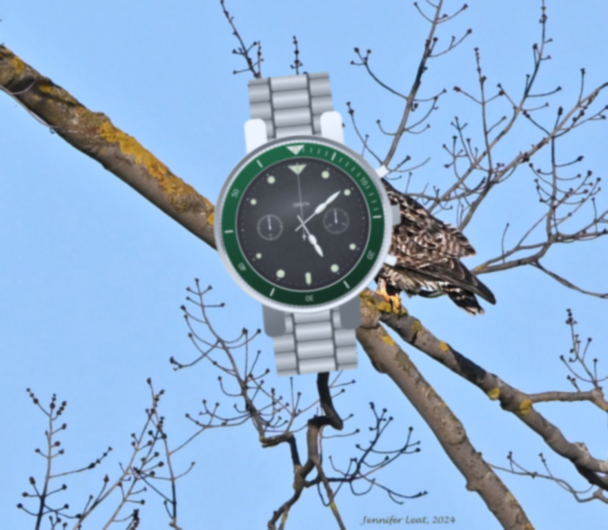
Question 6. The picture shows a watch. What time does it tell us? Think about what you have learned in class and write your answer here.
5:09
